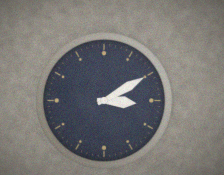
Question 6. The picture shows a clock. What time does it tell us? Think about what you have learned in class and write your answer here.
3:10
